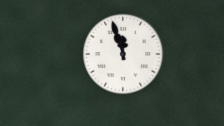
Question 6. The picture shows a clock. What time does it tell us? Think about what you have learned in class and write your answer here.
11:57
